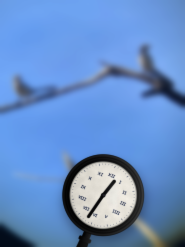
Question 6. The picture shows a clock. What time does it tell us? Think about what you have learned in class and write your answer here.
12:32
